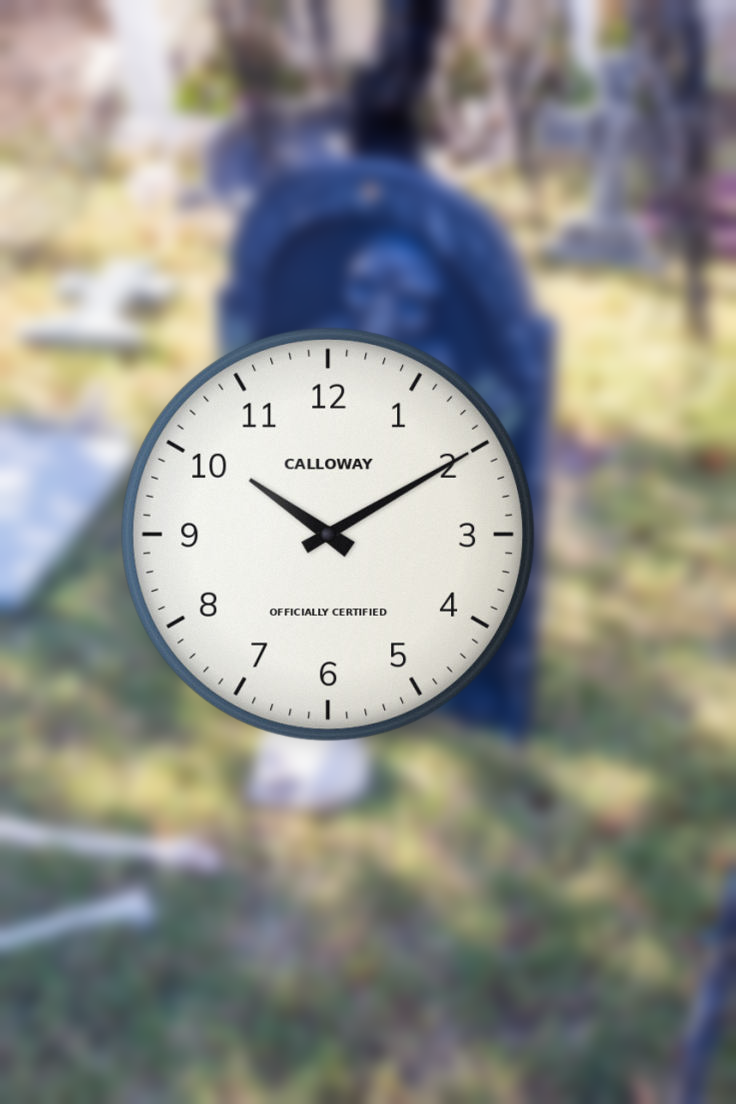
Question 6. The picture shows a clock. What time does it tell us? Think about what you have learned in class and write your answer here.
10:10
